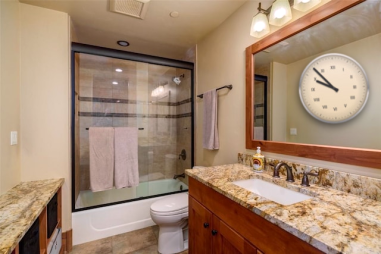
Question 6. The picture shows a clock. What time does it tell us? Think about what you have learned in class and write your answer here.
9:53
